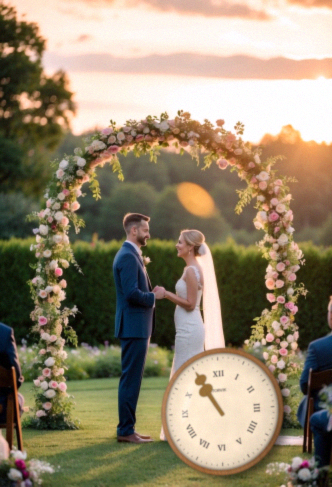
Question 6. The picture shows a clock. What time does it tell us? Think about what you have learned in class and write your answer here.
10:55
